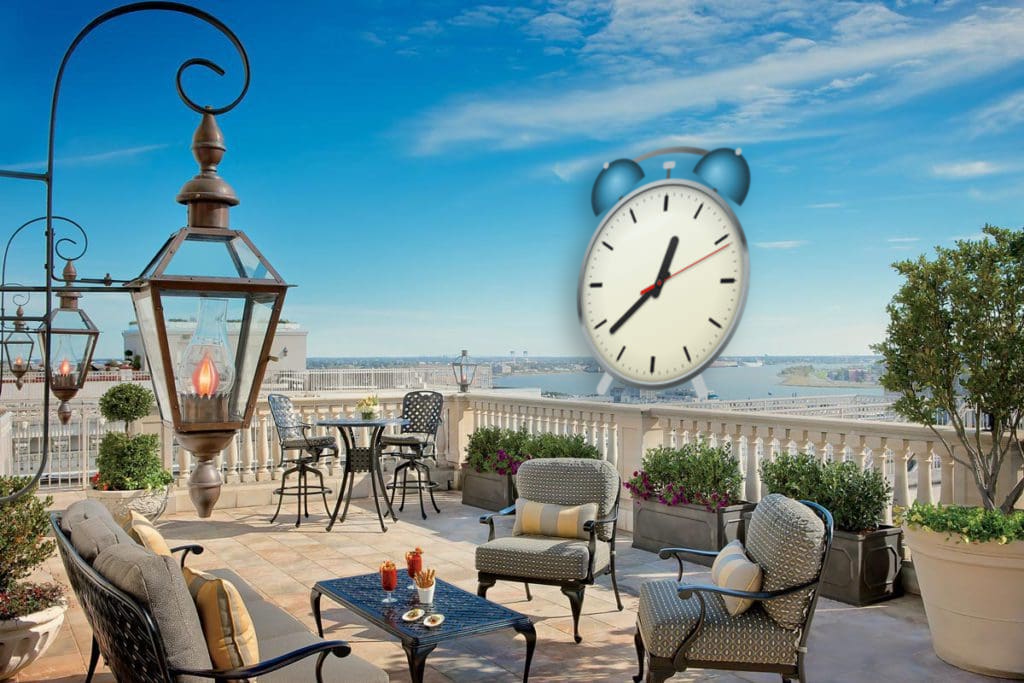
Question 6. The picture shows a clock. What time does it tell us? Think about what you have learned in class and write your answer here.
12:38:11
